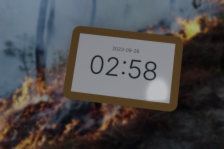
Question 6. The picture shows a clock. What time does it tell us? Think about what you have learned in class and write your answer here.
2:58
